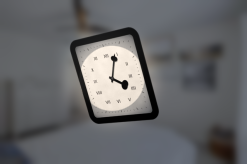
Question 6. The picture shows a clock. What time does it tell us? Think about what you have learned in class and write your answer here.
4:04
